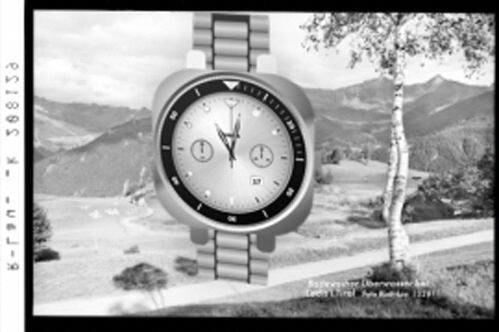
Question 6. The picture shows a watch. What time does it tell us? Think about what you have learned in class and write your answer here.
11:02
